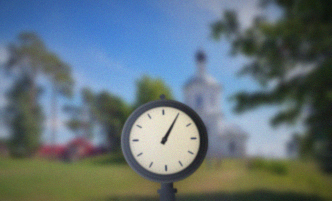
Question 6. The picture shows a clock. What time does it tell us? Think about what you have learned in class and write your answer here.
1:05
